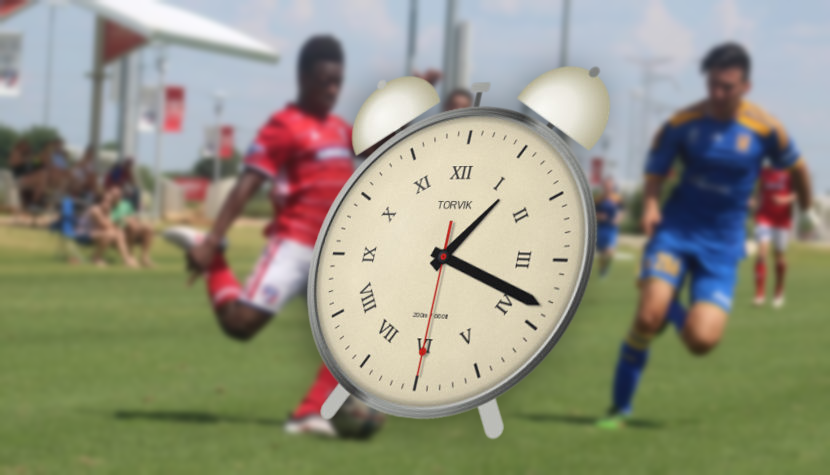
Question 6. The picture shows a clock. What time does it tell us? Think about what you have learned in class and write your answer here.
1:18:30
